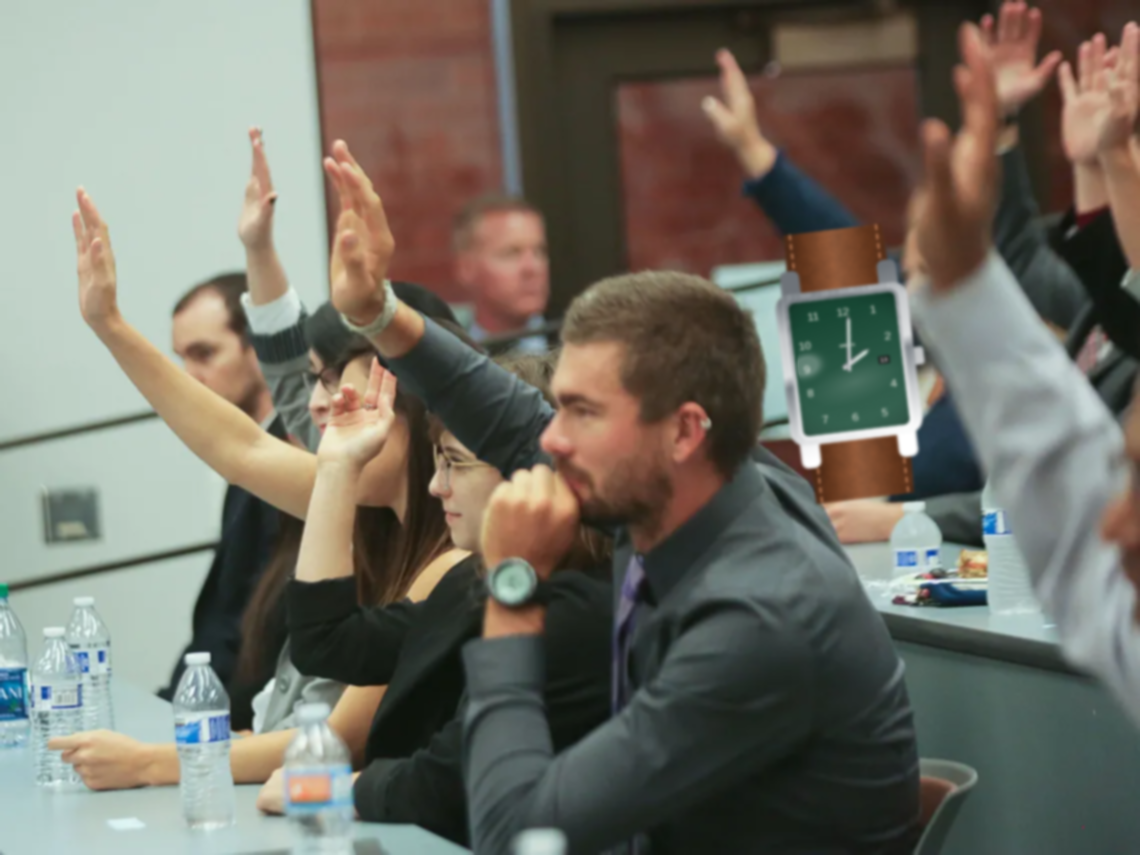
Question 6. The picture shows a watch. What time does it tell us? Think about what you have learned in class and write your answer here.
2:01
